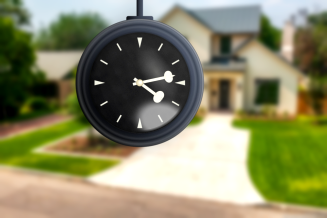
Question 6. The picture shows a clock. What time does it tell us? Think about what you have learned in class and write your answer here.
4:13
